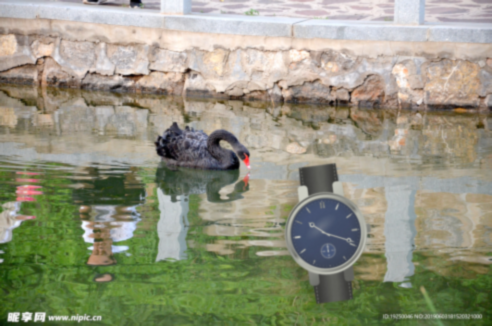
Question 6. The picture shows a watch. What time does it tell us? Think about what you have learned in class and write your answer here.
10:19
